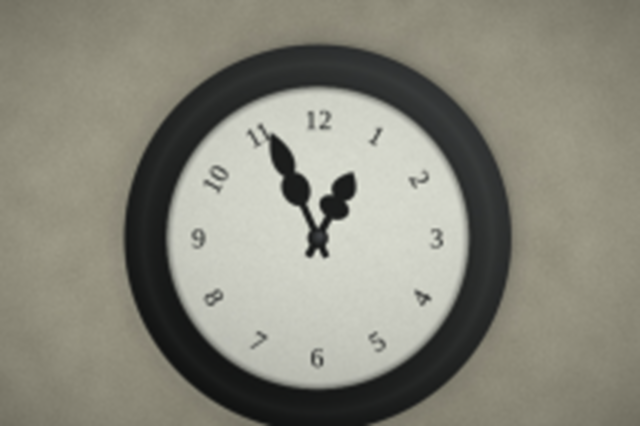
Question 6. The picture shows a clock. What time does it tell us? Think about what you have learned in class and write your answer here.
12:56
